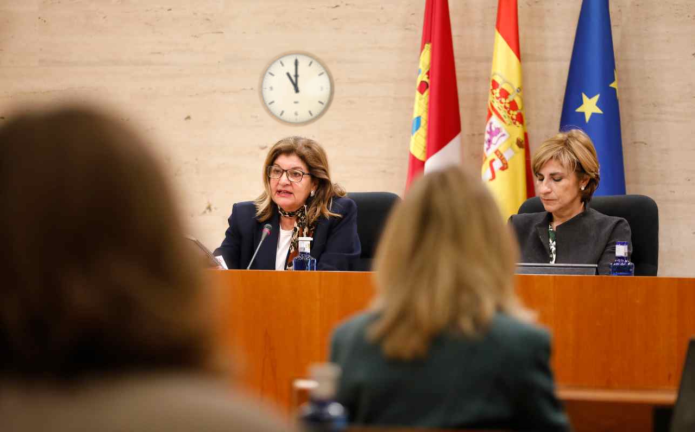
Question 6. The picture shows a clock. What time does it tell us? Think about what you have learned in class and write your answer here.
11:00
